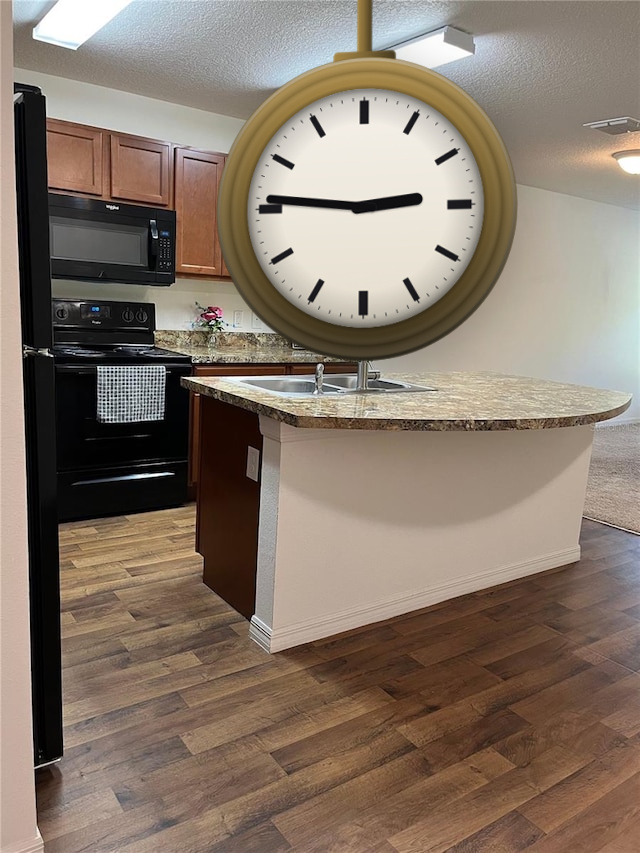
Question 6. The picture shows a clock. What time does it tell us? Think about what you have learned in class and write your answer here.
2:46
